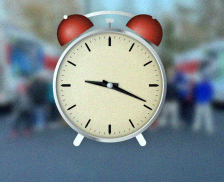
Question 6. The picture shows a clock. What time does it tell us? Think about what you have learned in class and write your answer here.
9:19
